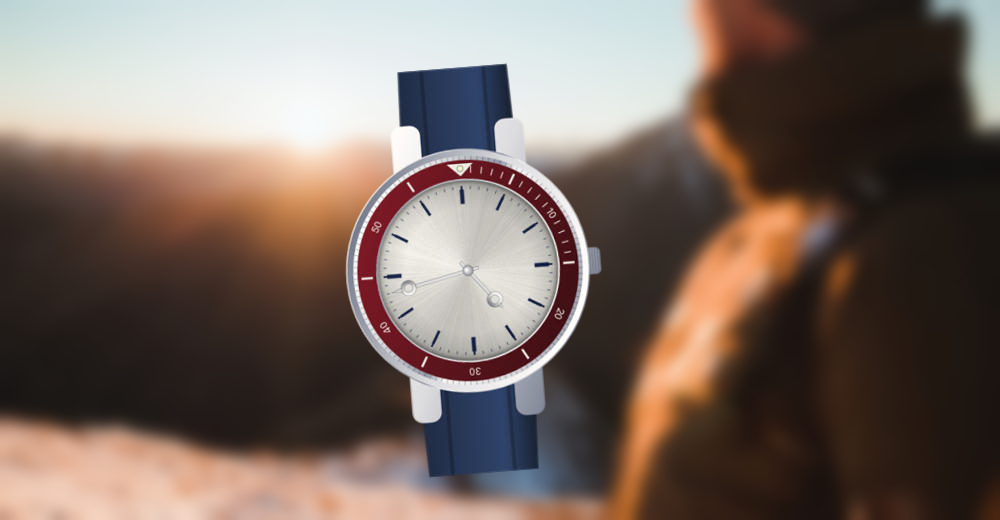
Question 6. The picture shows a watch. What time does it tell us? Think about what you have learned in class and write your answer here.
4:43
